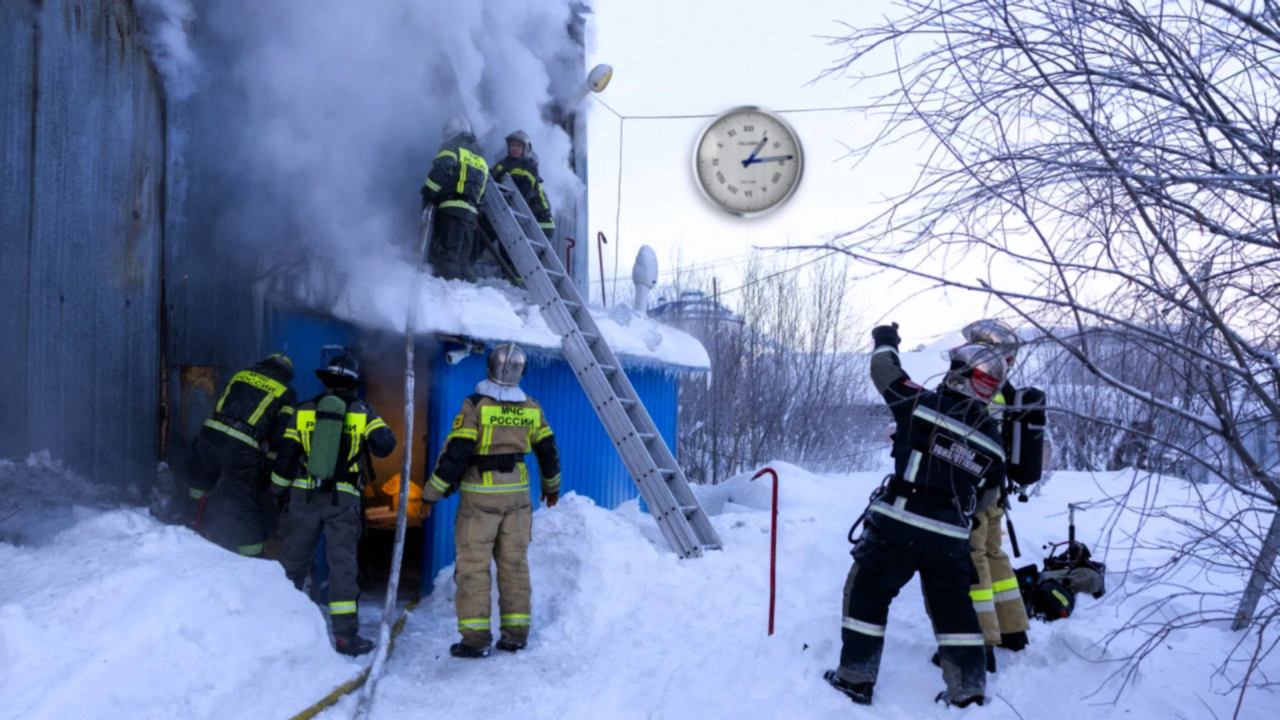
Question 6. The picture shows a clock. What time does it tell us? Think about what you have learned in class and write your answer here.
1:14
